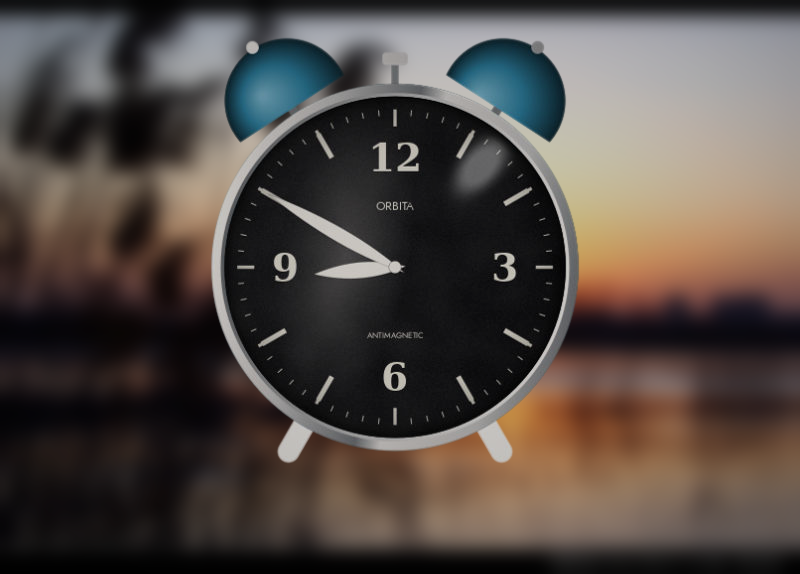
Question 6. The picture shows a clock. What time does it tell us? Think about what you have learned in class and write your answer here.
8:50
